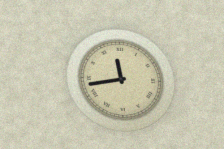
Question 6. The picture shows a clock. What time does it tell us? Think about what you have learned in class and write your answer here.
11:43
